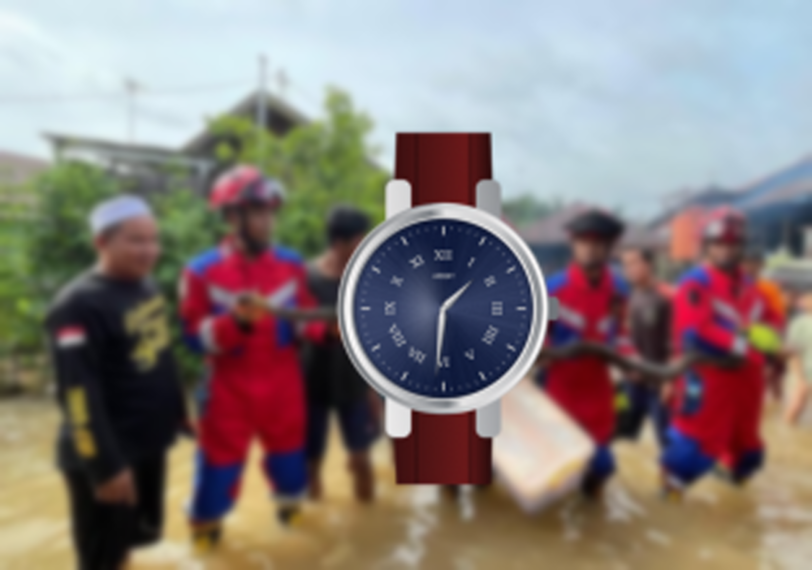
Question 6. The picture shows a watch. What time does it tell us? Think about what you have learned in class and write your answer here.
1:31
